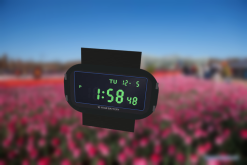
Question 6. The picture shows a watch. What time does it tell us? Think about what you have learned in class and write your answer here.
1:58:48
